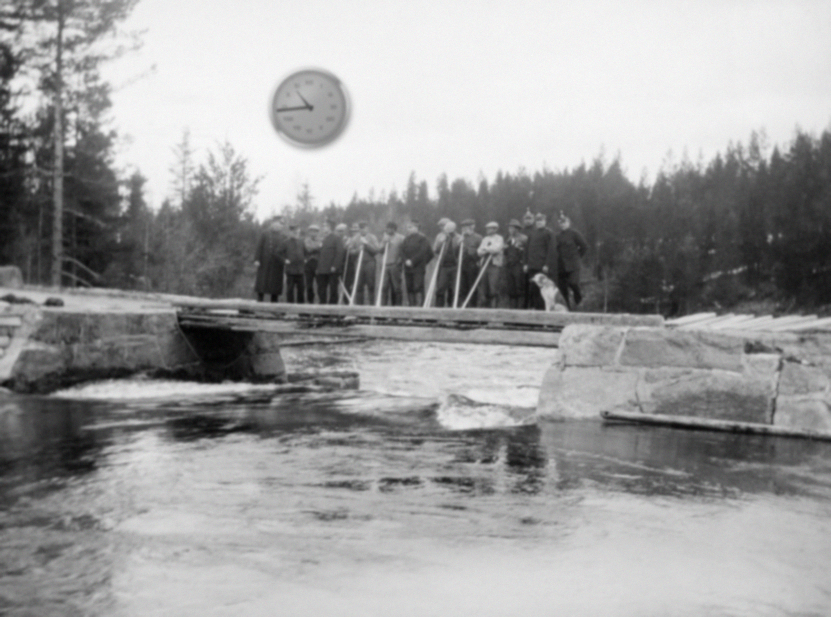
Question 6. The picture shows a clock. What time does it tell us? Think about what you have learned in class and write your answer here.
10:44
